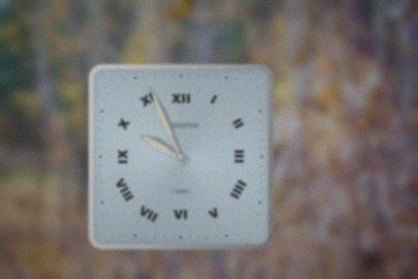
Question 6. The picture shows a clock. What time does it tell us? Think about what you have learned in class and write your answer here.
9:56
